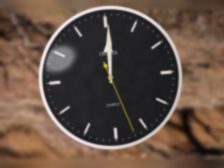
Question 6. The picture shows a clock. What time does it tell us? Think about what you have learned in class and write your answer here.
12:00:27
